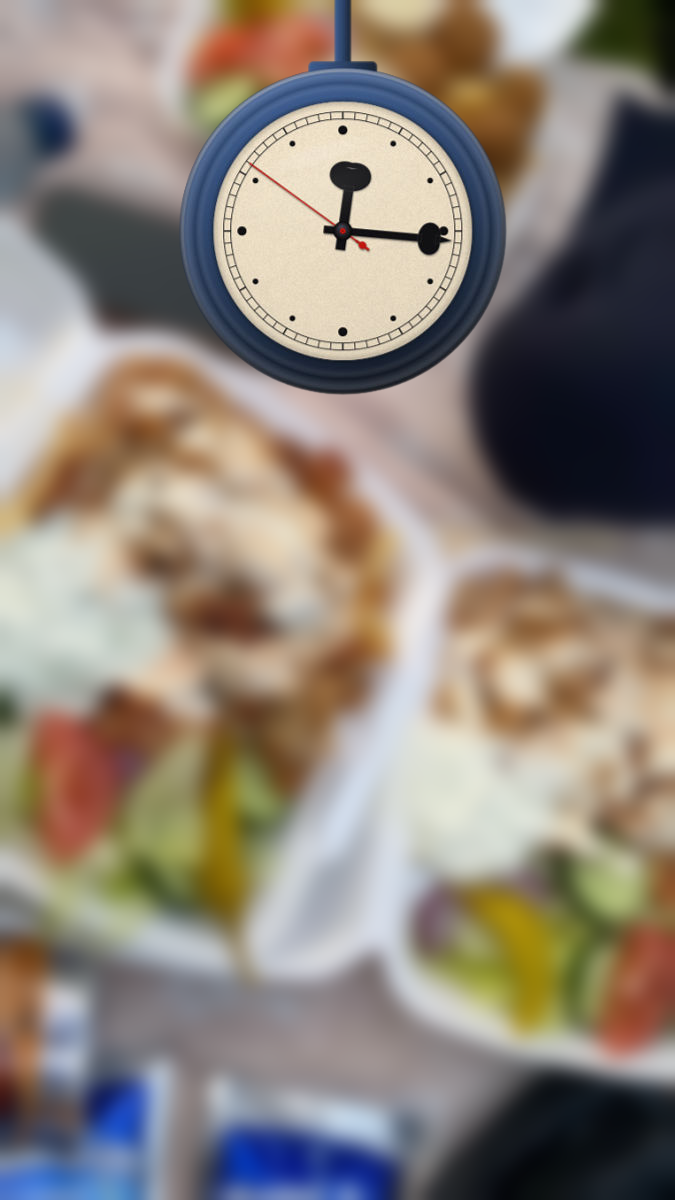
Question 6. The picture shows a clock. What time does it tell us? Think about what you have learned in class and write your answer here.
12:15:51
